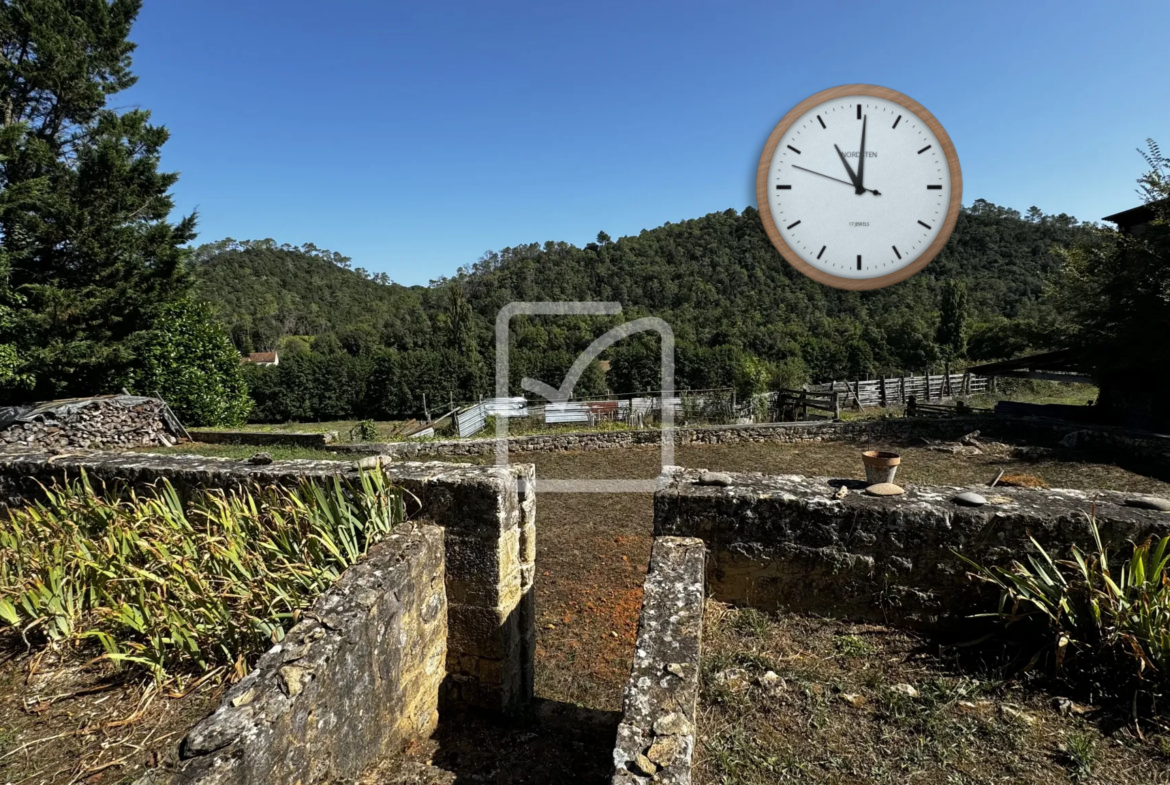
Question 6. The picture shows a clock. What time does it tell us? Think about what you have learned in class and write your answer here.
11:00:48
